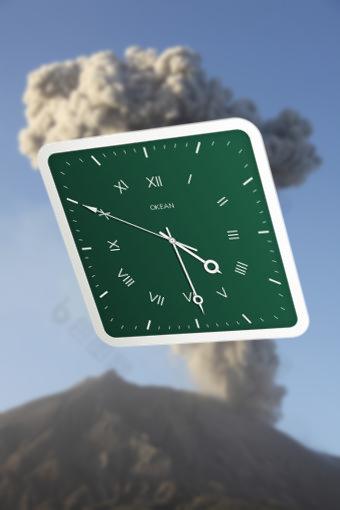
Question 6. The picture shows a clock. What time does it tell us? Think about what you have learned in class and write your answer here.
4:28:50
